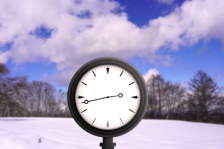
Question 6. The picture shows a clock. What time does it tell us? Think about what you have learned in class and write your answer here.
2:43
